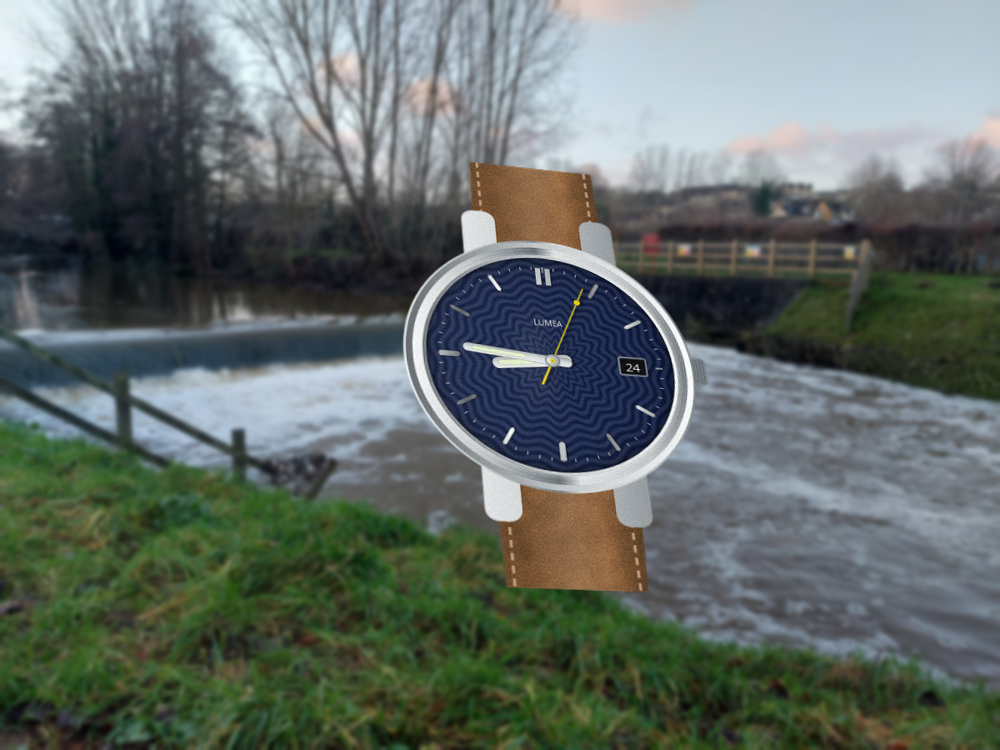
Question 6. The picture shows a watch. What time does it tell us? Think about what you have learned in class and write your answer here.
8:46:04
